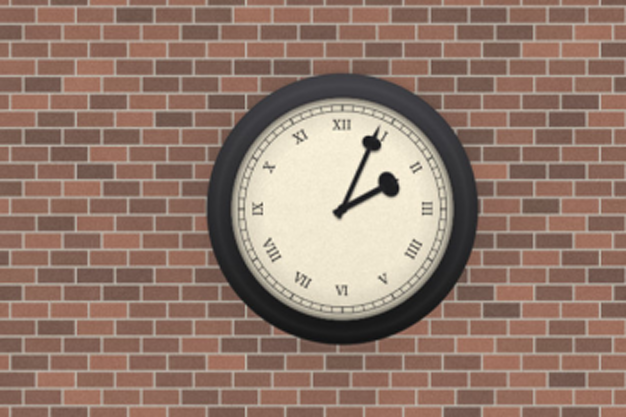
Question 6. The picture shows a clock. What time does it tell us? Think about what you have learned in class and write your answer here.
2:04
